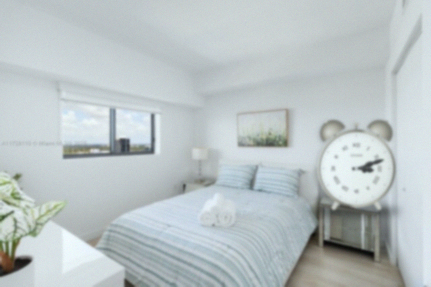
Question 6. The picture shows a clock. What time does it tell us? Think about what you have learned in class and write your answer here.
3:12
